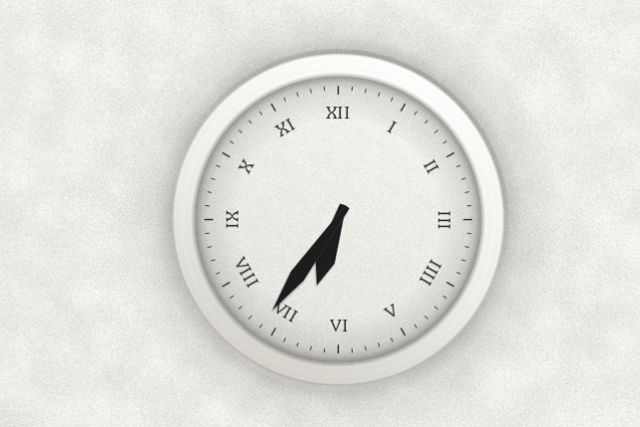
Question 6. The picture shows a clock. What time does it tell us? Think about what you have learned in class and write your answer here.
6:36
